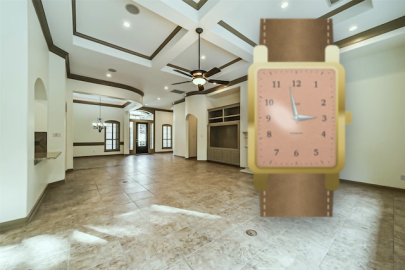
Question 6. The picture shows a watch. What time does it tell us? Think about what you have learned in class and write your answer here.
2:58
